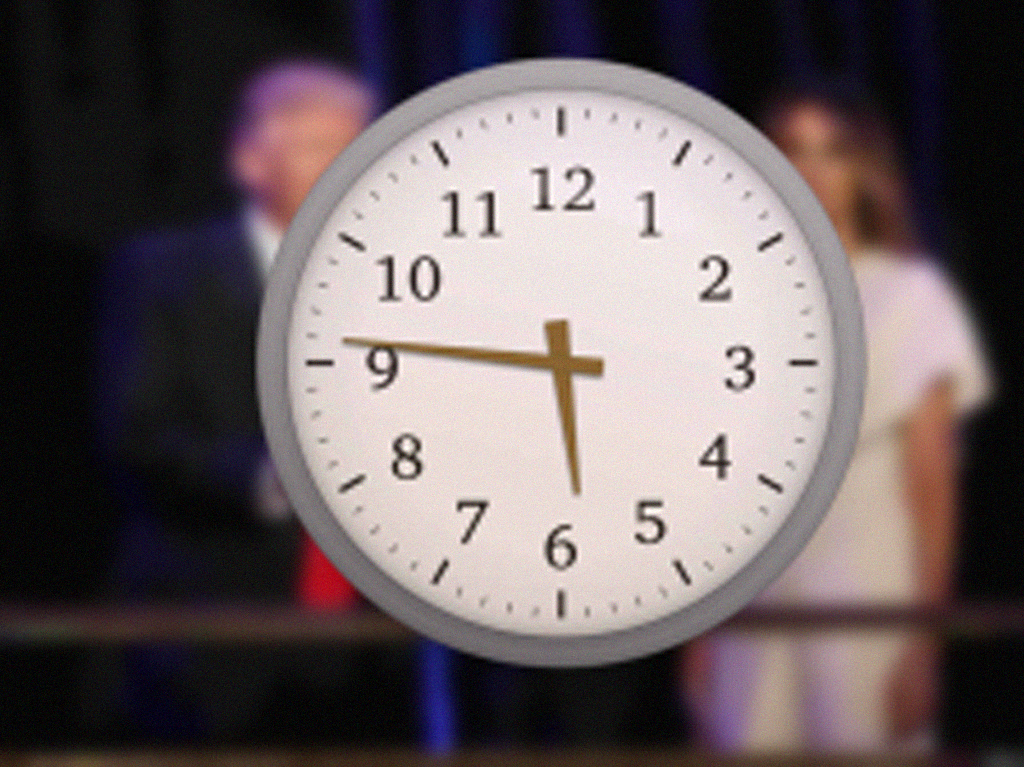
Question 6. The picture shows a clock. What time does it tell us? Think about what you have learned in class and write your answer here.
5:46
